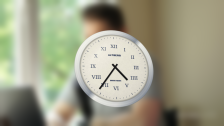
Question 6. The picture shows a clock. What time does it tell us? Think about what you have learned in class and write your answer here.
4:36
